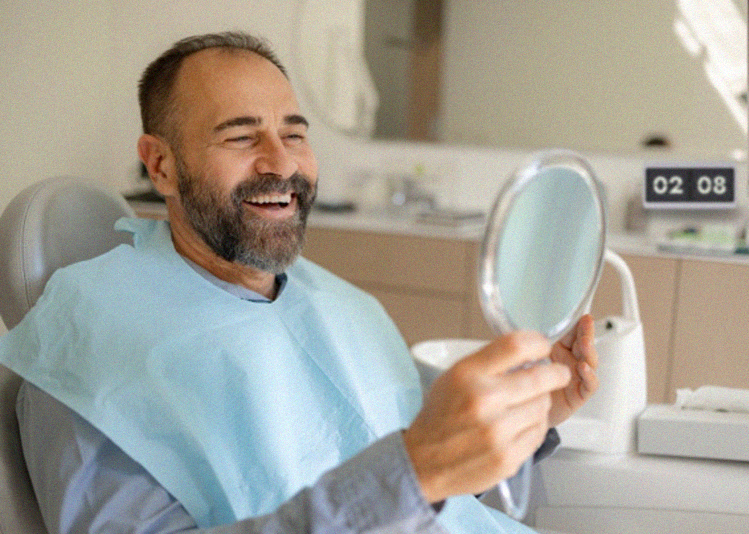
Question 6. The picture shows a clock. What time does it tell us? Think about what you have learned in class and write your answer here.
2:08
